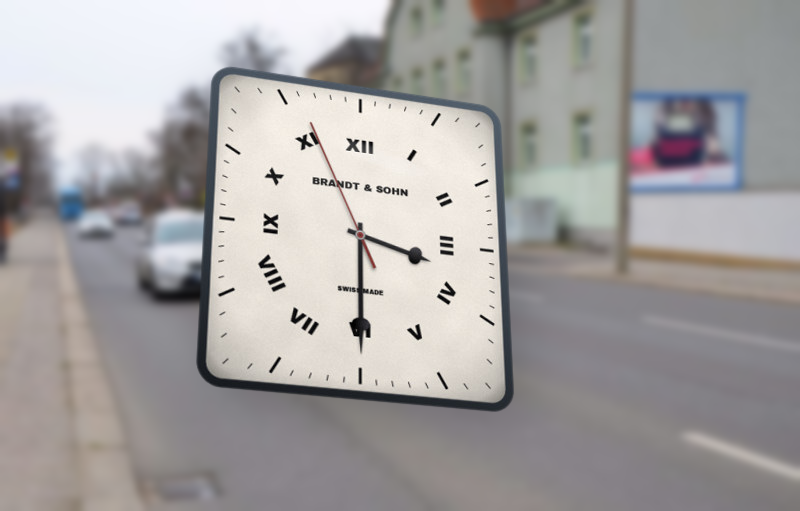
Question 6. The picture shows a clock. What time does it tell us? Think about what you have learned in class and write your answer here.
3:29:56
